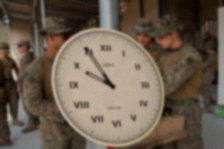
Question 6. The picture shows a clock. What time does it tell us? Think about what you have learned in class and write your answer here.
9:55
